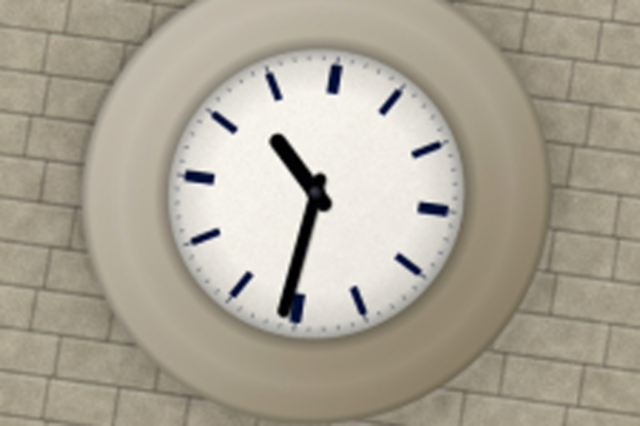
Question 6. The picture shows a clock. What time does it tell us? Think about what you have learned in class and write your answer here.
10:31
